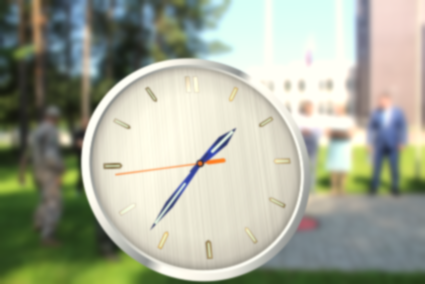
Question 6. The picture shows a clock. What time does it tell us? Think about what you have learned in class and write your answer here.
1:36:44
